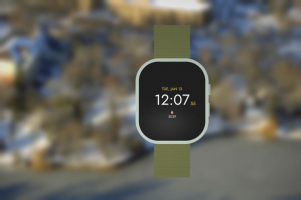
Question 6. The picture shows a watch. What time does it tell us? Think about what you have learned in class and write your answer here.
12:07
